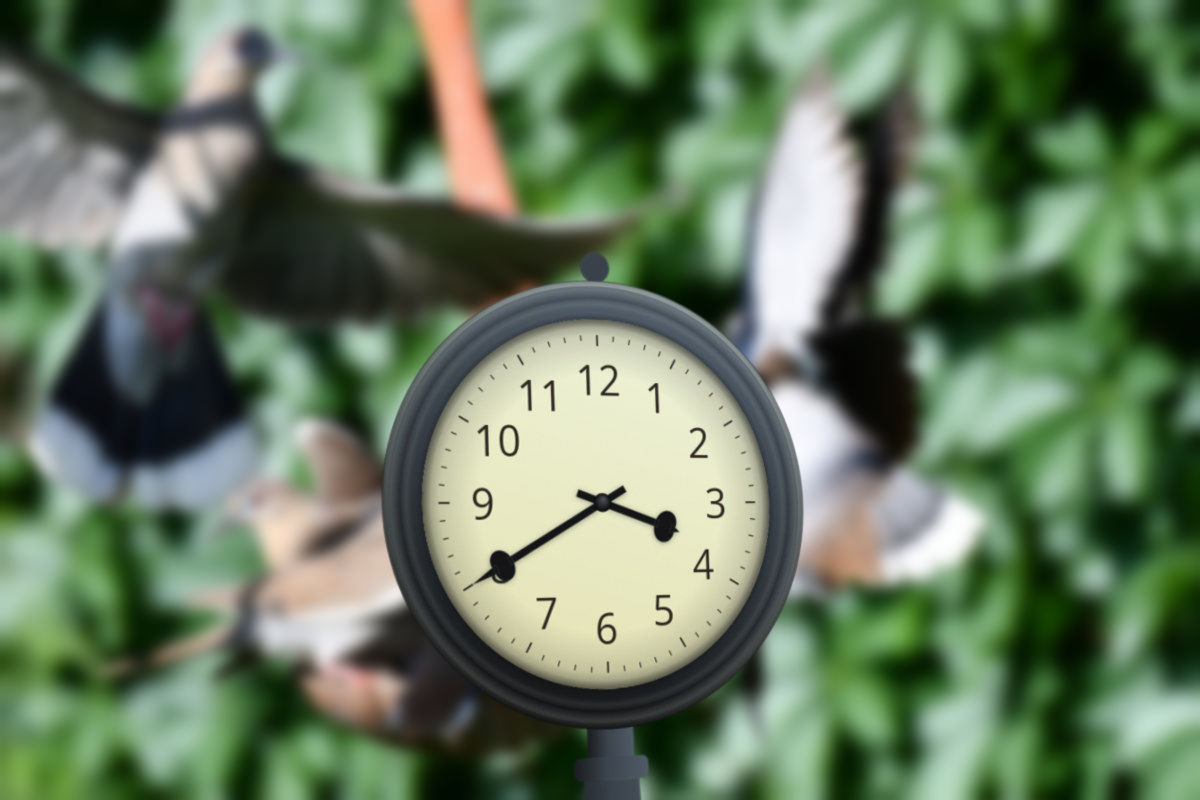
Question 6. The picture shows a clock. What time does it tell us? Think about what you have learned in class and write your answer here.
3:40
